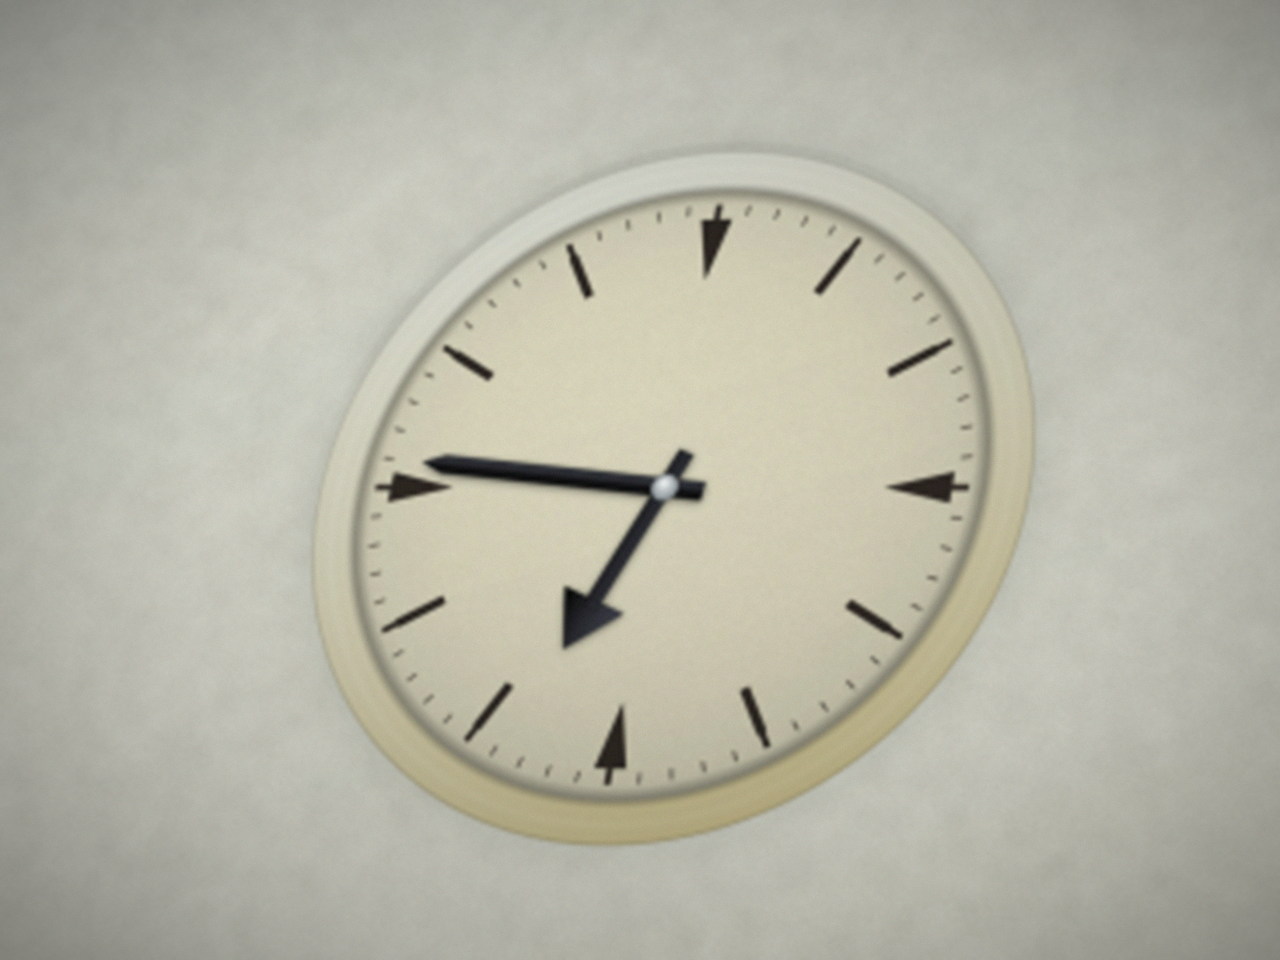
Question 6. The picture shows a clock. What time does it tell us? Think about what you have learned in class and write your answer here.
6:46
